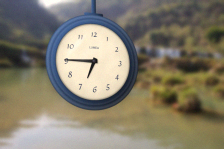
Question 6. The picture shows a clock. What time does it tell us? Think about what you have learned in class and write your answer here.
6:45
